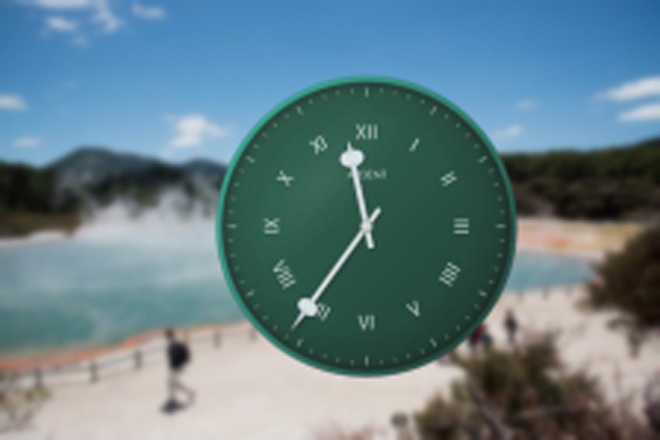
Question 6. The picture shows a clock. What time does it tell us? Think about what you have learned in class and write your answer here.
11:36
